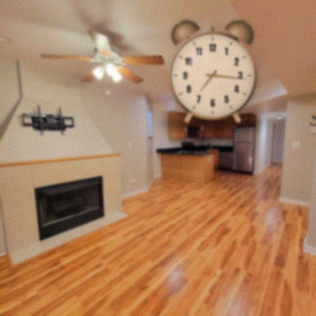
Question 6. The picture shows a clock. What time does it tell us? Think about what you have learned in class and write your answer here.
7:16
